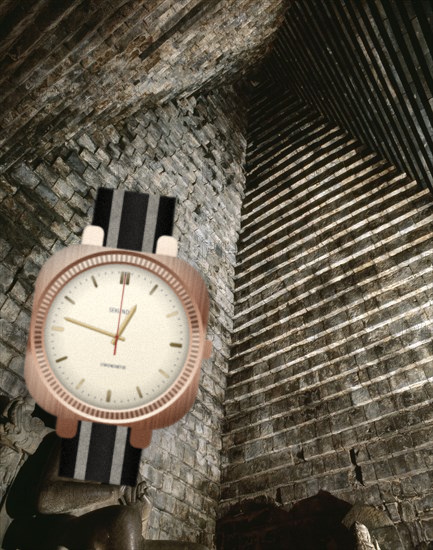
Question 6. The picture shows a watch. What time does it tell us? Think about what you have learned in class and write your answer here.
12:47:00
